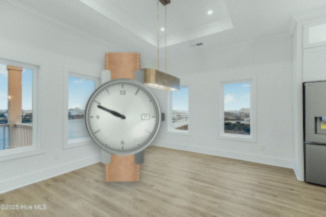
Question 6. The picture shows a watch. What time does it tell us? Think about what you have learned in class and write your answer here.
9:49
